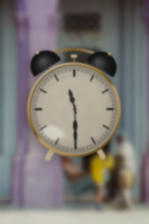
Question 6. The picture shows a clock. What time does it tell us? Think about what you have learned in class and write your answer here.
11:30
